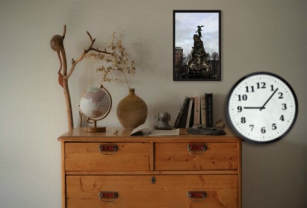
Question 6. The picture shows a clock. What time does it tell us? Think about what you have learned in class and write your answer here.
9:07
